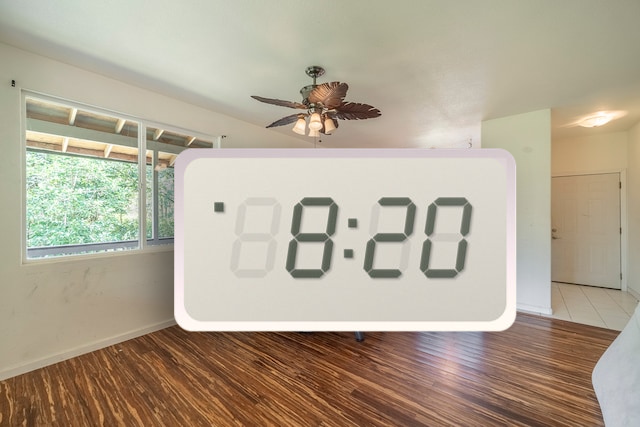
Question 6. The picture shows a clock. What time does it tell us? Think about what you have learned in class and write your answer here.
8:20
